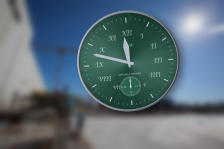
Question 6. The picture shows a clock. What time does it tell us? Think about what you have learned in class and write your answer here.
11:48
